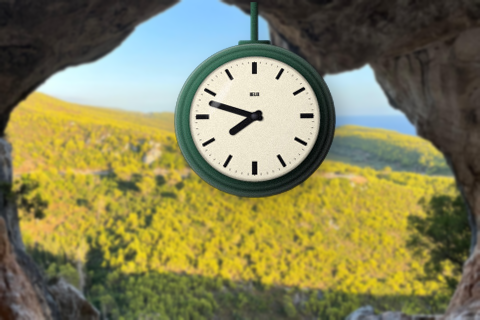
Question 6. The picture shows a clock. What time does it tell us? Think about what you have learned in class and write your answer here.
7:48
